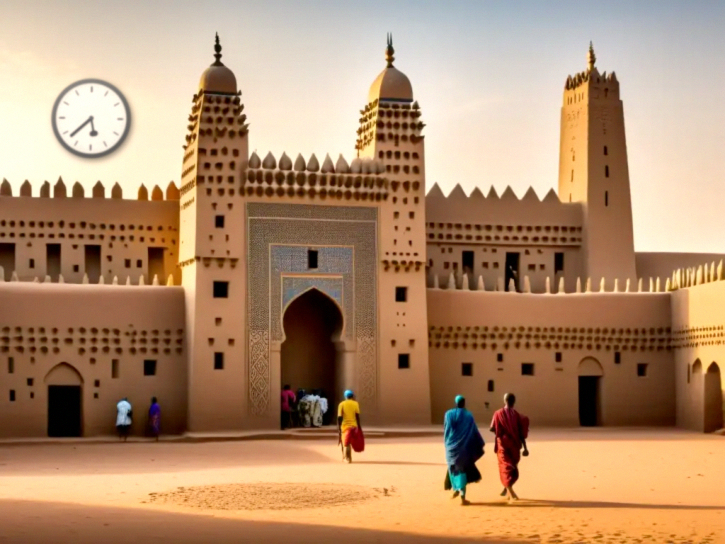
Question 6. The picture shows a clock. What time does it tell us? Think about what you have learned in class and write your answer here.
5:38
